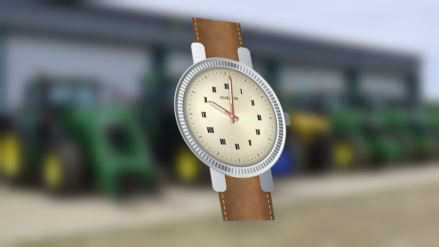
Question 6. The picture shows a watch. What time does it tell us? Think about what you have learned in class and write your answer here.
10:01
